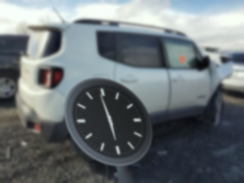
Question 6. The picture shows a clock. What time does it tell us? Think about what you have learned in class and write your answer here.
5:59
